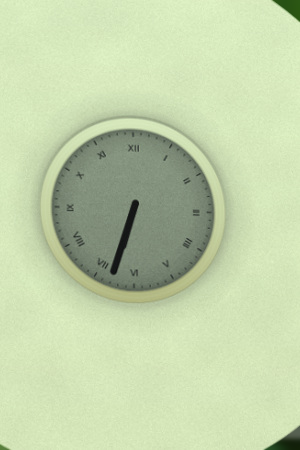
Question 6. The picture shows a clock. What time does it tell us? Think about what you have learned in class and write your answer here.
6:33
